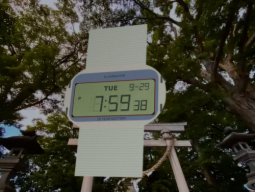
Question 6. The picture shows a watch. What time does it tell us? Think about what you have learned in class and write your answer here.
7:59:38
